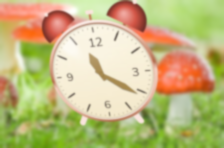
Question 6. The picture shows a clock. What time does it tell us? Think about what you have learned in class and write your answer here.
11:21
